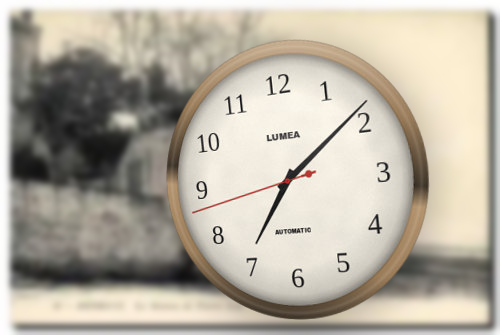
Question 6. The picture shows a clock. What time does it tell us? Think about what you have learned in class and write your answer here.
7:08:43
